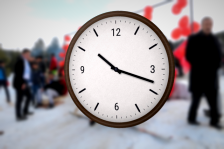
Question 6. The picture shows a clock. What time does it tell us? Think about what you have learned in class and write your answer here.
10:18
